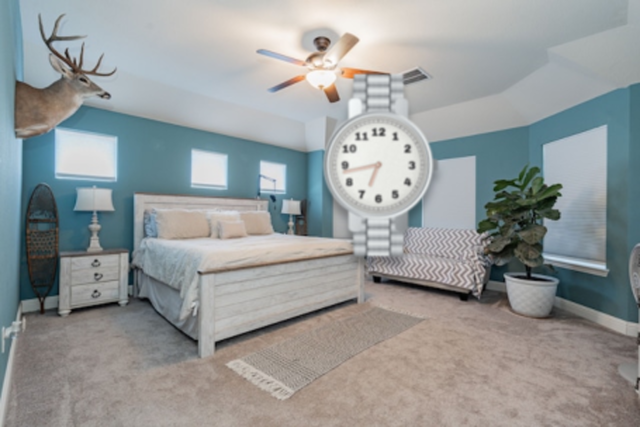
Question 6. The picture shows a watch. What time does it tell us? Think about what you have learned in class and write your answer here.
6:43
